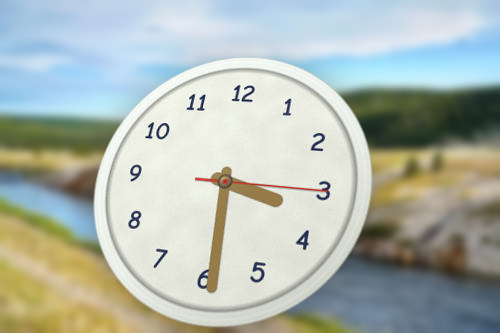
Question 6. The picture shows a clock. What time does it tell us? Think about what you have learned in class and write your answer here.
3:29:15
